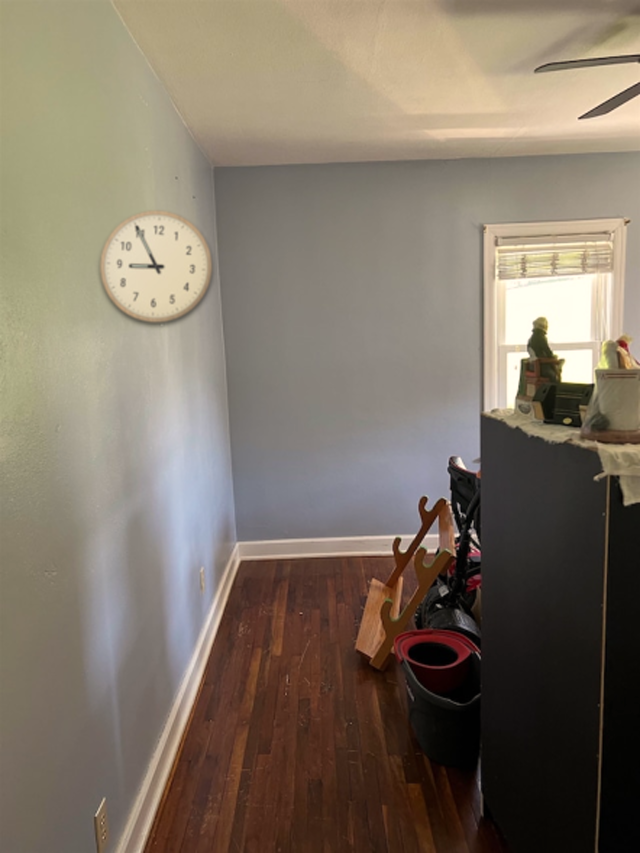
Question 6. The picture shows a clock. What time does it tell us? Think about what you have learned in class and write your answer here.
8:55
